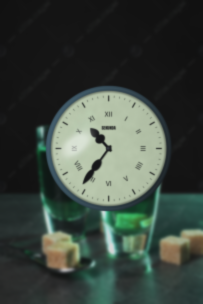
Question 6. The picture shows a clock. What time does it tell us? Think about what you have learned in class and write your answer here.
10:36
